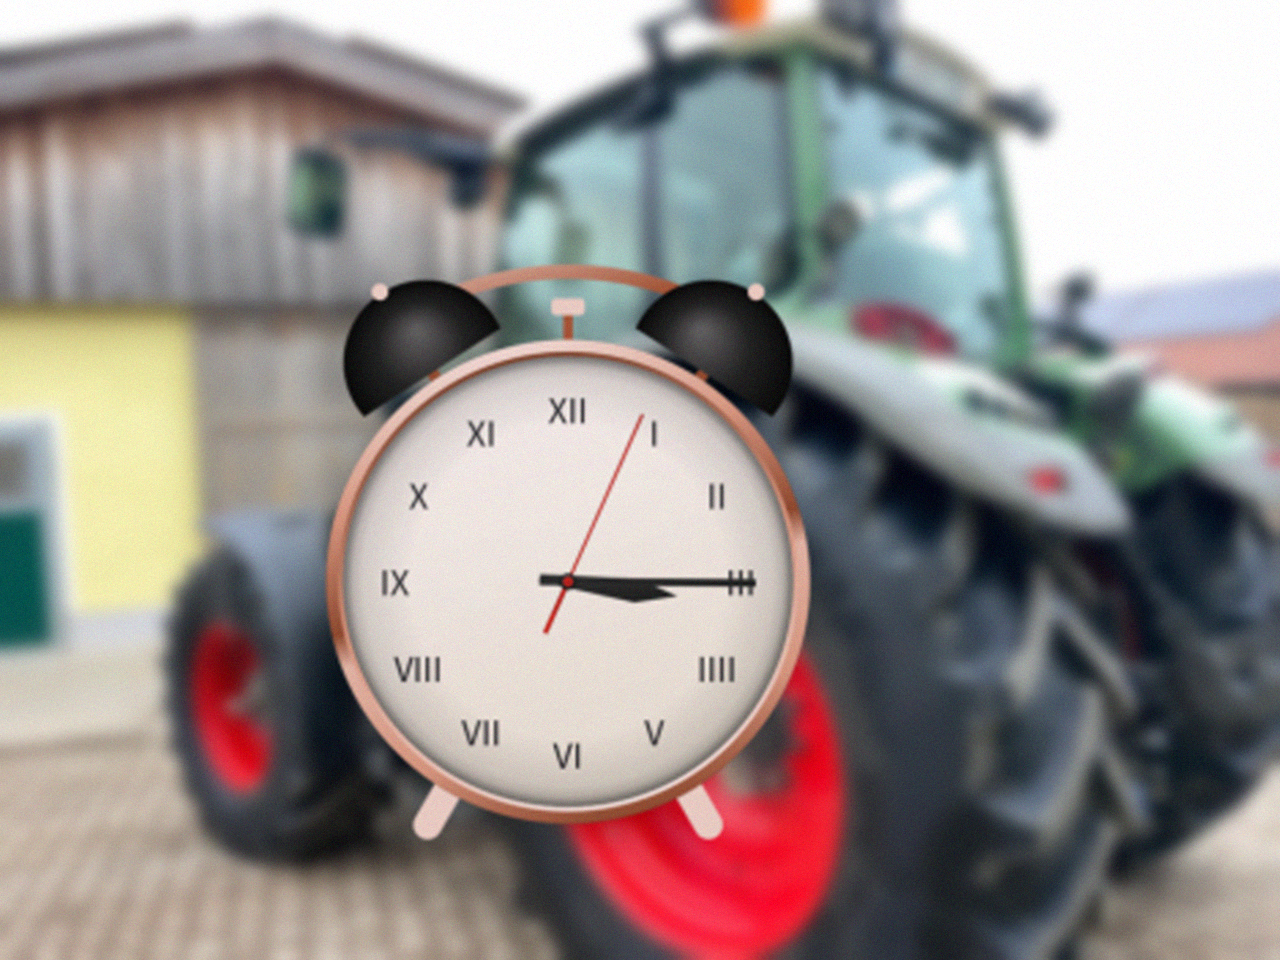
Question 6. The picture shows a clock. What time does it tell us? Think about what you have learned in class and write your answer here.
3:15:04
